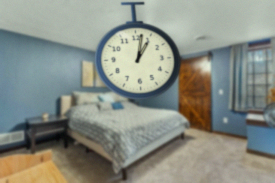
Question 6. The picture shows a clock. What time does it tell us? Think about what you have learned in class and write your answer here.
1:02
